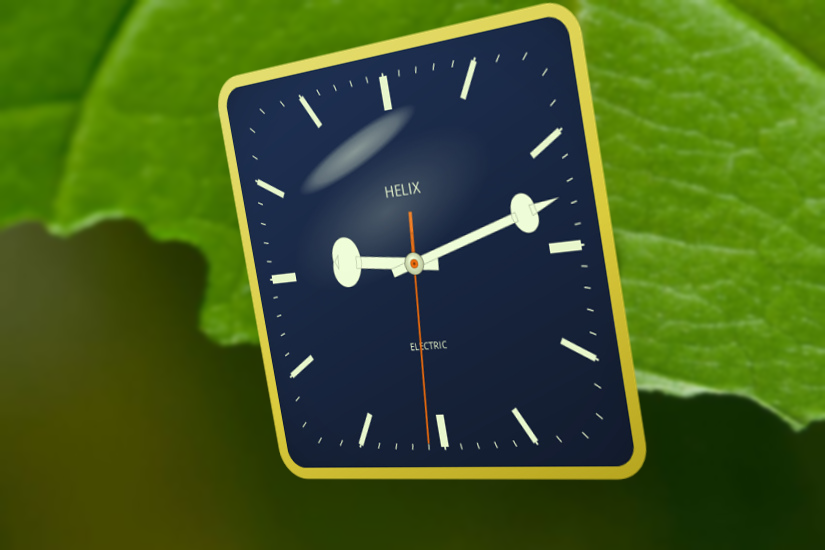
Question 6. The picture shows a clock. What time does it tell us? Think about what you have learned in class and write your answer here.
9:12:31
